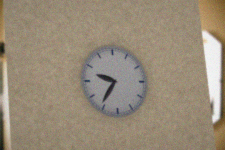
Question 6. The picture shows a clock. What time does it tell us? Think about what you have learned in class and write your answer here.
9:36
